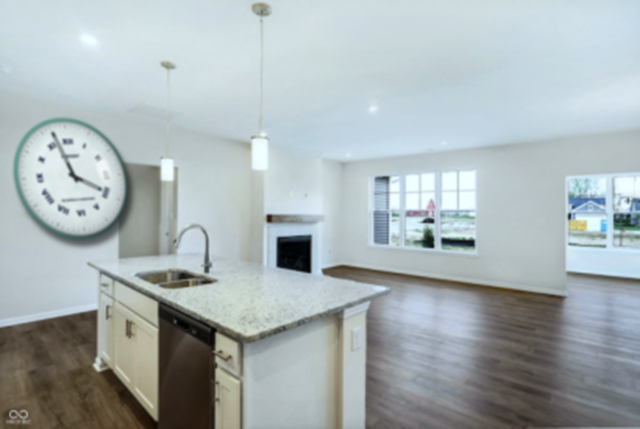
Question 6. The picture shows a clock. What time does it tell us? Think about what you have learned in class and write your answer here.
3:57
